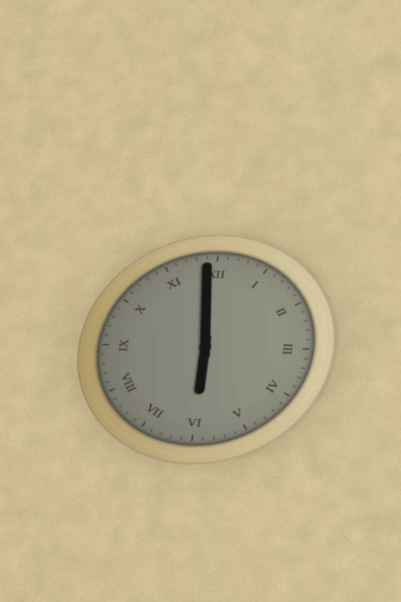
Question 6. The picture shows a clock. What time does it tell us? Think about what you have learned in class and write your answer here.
5:59
